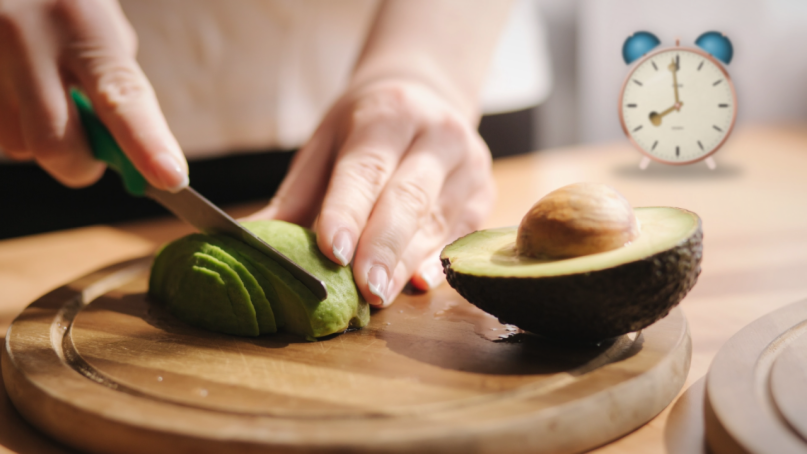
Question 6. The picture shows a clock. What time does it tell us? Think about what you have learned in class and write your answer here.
7:59
